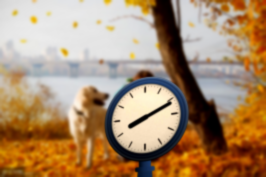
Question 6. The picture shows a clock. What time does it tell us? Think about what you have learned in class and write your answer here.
8:11
